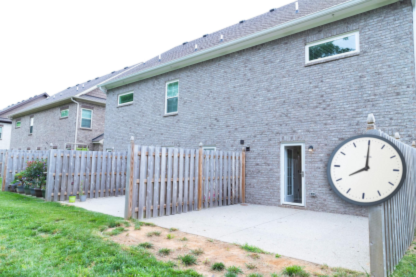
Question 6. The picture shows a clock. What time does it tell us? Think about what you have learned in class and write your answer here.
8:00
